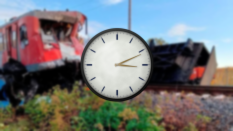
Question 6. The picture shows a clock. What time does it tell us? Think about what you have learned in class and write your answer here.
3:11
